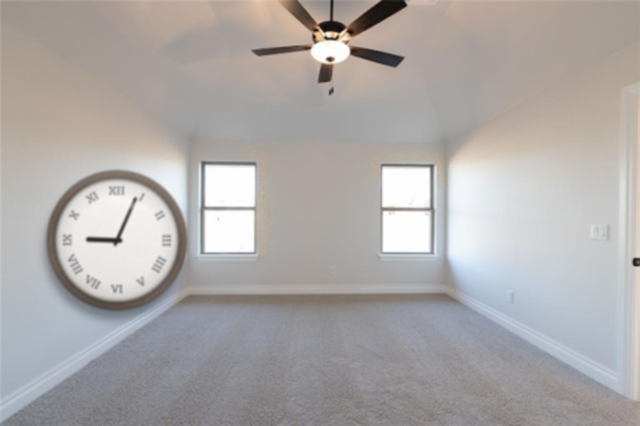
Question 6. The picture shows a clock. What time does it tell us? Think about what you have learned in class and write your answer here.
9:04
